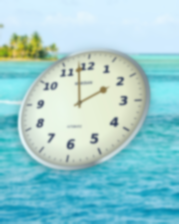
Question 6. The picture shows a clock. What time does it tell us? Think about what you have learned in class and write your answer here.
1:58
